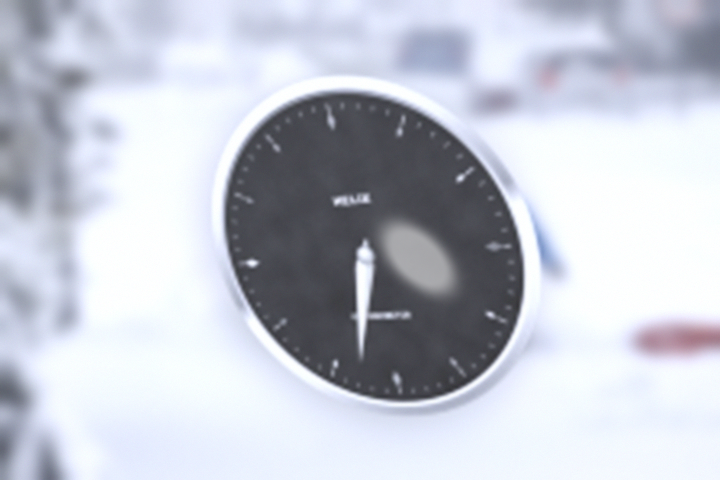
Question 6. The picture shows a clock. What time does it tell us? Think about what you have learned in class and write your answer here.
6:33
